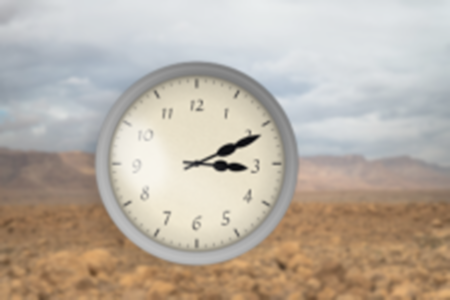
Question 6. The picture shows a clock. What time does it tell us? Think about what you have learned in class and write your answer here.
3:11
